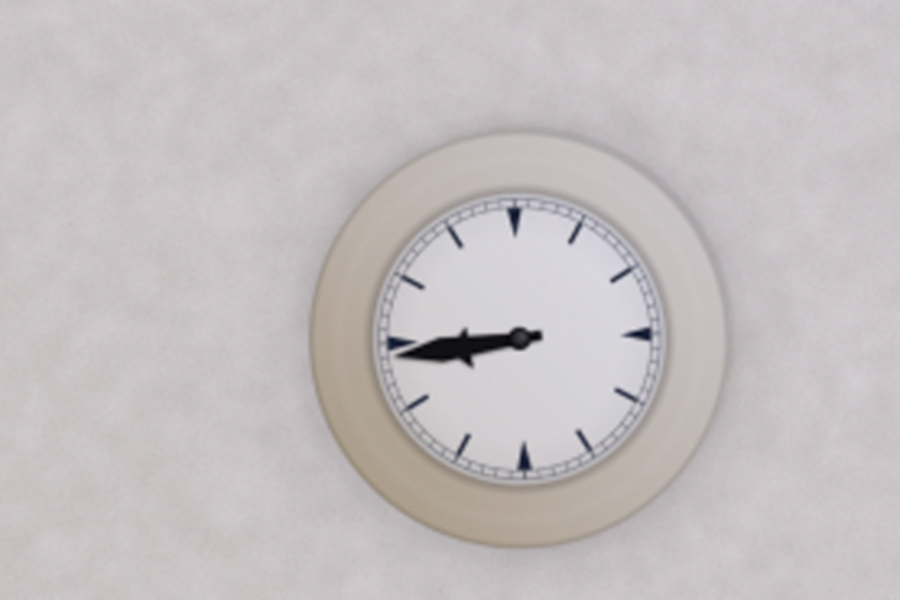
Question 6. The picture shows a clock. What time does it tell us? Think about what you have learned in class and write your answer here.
8:44
